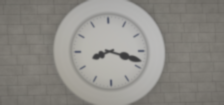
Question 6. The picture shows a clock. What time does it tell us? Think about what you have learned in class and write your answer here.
8:18
